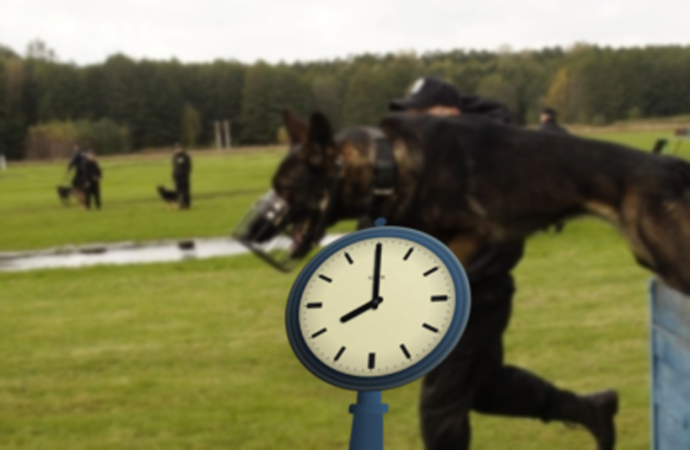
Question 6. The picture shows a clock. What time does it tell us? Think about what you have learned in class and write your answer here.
8:00
